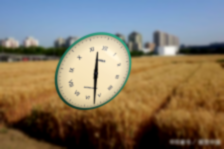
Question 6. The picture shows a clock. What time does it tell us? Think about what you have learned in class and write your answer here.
11:27
